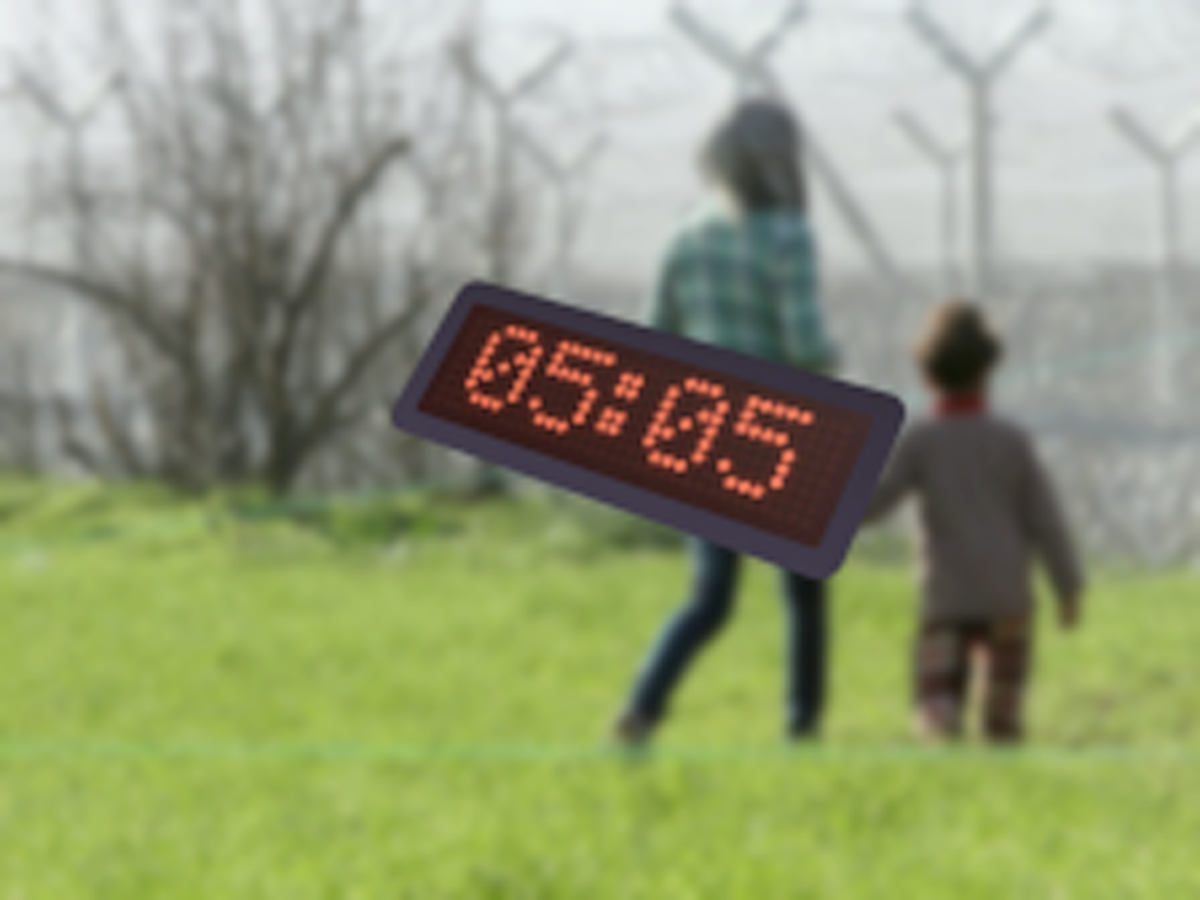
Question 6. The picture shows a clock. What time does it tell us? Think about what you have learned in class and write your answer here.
5:05
